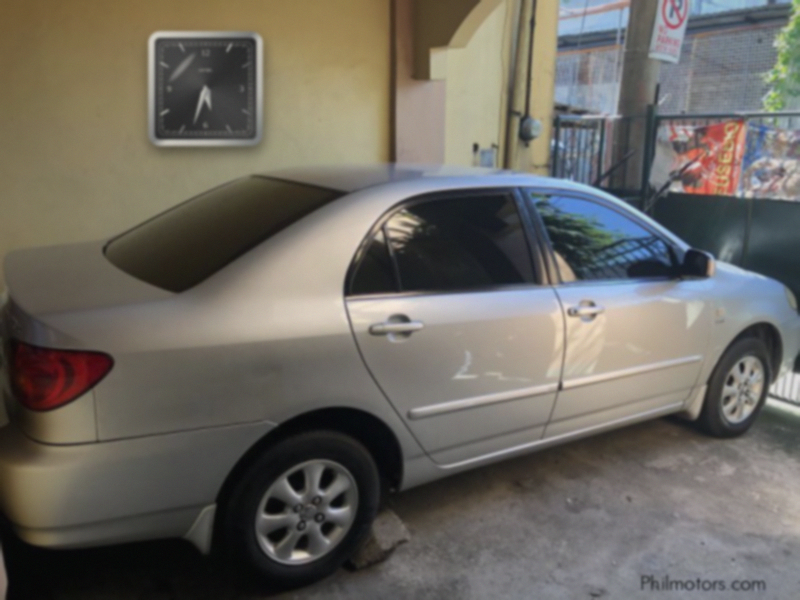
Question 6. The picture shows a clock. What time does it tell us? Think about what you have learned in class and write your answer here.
5:33
